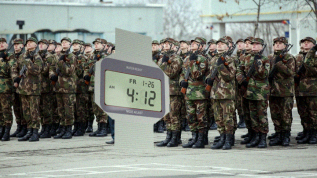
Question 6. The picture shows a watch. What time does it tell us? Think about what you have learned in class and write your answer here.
4:12
